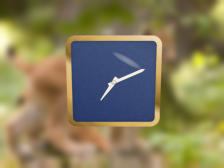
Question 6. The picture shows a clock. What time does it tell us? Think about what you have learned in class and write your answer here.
7:11
